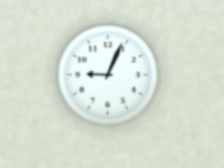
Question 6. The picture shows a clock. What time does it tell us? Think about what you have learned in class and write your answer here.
9:04
